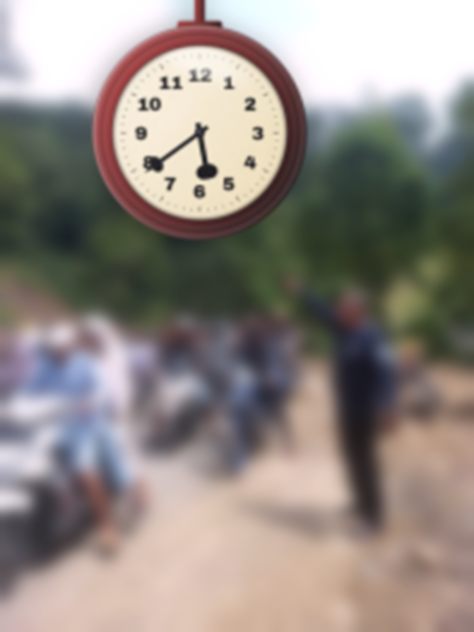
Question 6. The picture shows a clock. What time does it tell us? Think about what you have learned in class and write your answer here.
5:39
